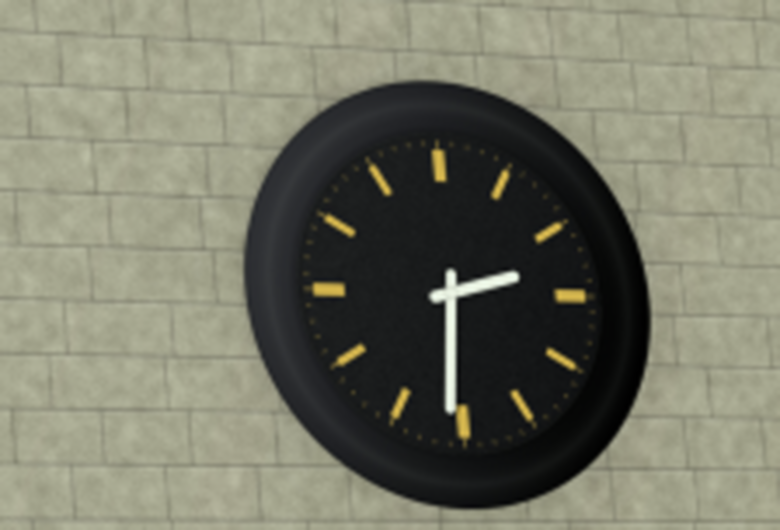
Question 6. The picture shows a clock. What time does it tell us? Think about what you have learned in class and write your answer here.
2:31
